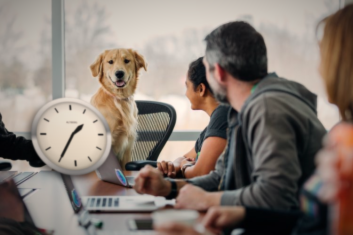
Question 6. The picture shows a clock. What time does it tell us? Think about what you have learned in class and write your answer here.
1:35
